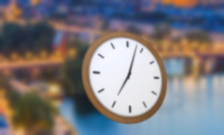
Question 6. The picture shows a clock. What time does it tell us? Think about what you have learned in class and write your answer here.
7:03
